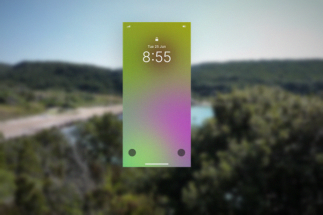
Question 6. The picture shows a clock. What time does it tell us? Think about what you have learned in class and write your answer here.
8:55
